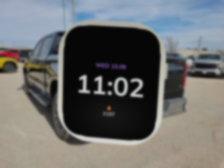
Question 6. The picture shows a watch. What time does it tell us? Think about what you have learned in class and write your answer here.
11:02
